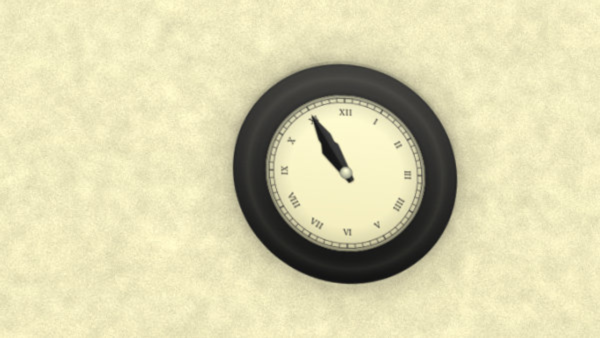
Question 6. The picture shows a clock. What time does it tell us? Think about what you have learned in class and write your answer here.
10:55
